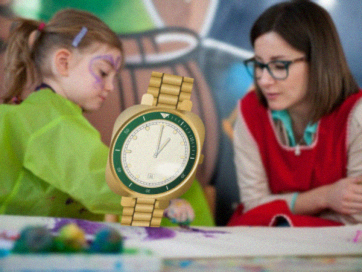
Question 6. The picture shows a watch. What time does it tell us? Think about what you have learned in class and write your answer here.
1:00
